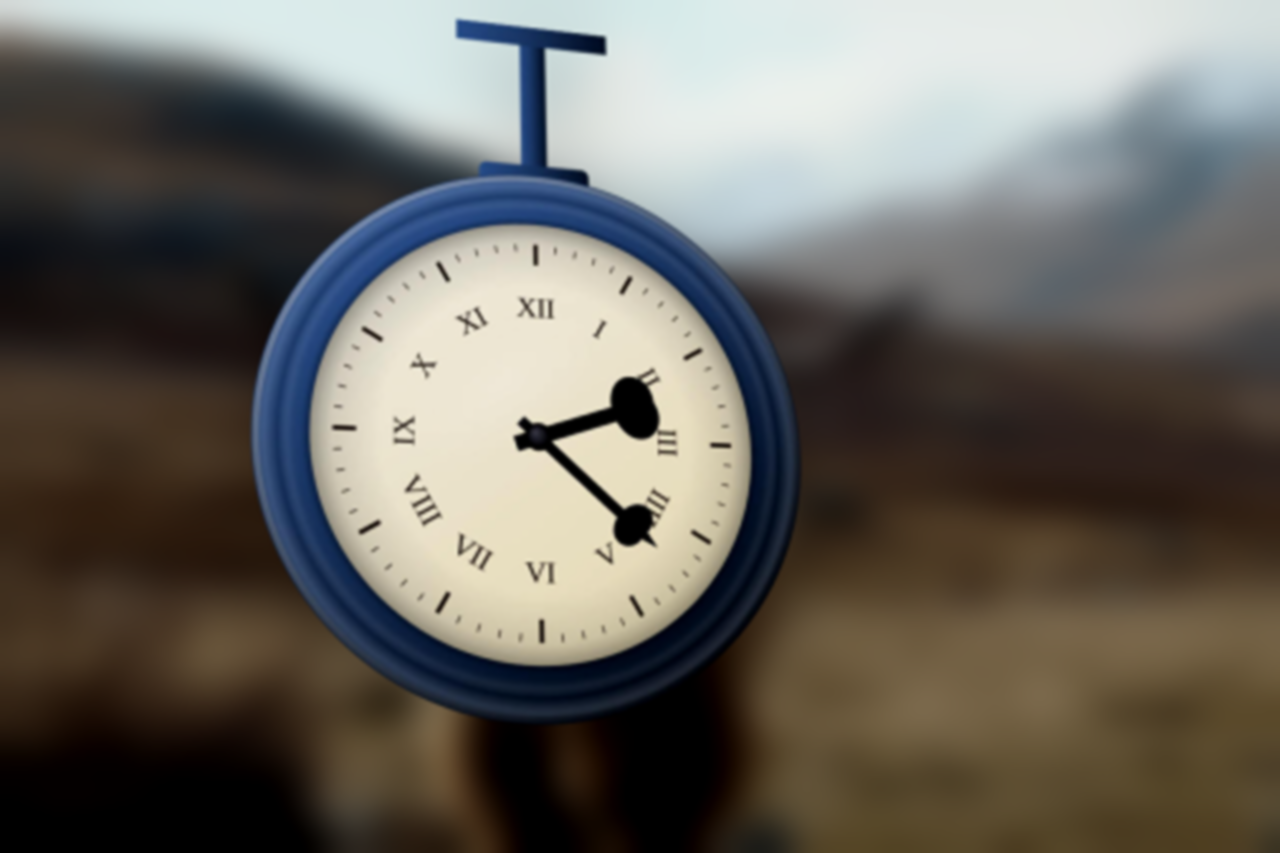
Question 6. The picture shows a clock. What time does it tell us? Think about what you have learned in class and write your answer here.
2:22
